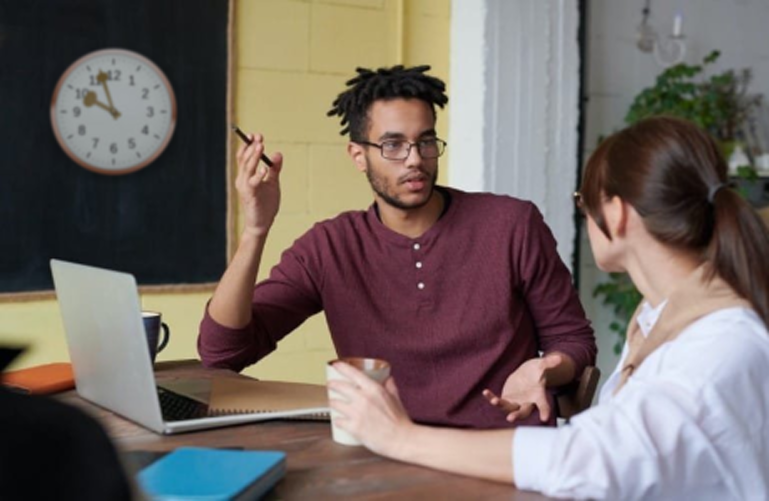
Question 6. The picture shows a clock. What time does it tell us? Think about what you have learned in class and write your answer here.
9:57
